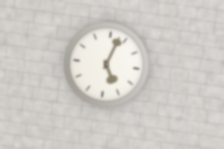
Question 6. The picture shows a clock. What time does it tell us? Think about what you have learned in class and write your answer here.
5:03
